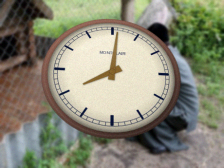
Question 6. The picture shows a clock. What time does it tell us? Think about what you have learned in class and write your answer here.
8:01
